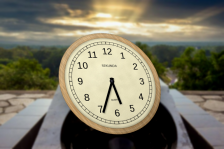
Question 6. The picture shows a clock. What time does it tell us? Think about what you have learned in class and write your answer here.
5:34
